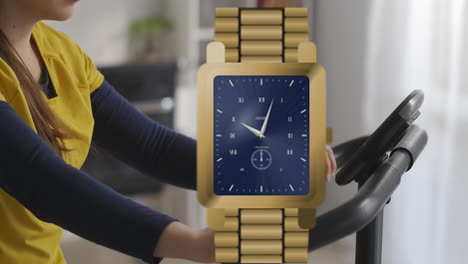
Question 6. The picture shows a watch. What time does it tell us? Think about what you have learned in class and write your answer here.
10:03
